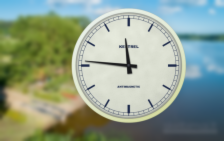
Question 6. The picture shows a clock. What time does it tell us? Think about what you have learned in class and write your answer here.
11:46
